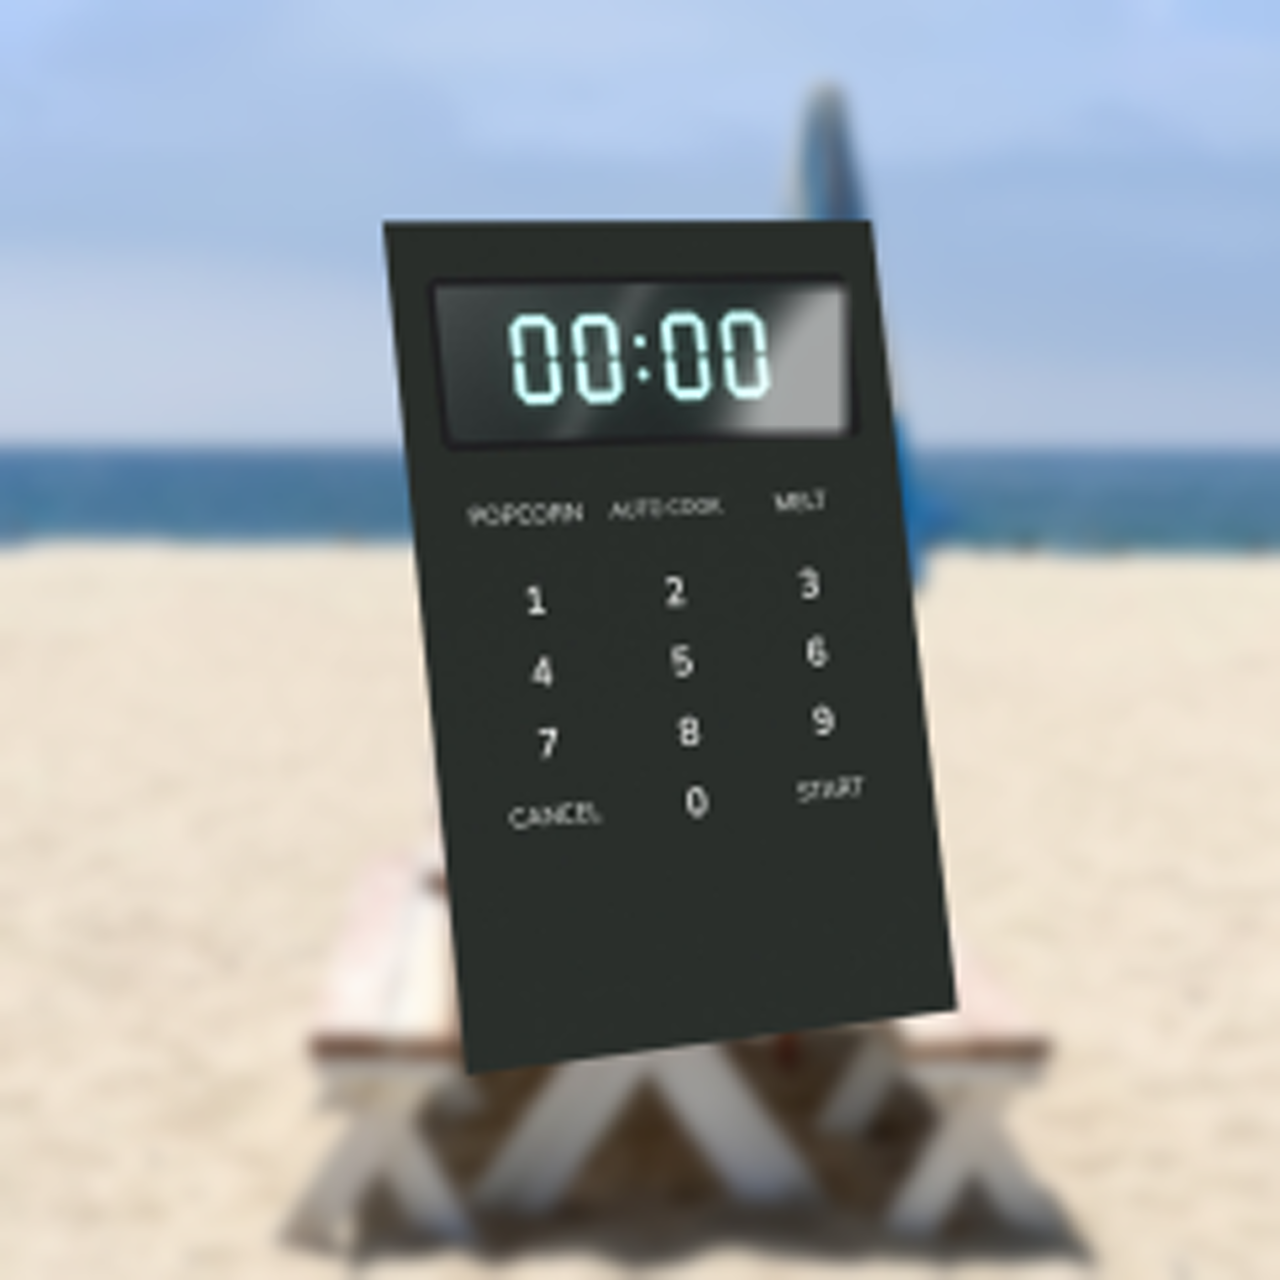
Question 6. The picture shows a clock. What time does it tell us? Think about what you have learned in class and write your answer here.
0:00
